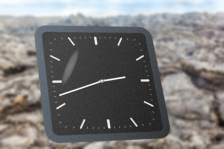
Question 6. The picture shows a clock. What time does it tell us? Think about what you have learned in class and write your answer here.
2:42
